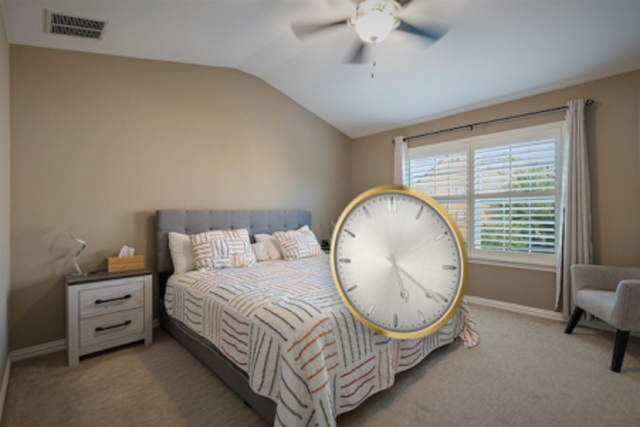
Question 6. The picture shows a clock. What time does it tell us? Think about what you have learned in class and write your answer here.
5:21
